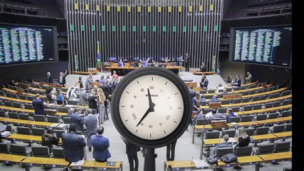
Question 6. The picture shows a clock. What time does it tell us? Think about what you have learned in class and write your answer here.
11:36
